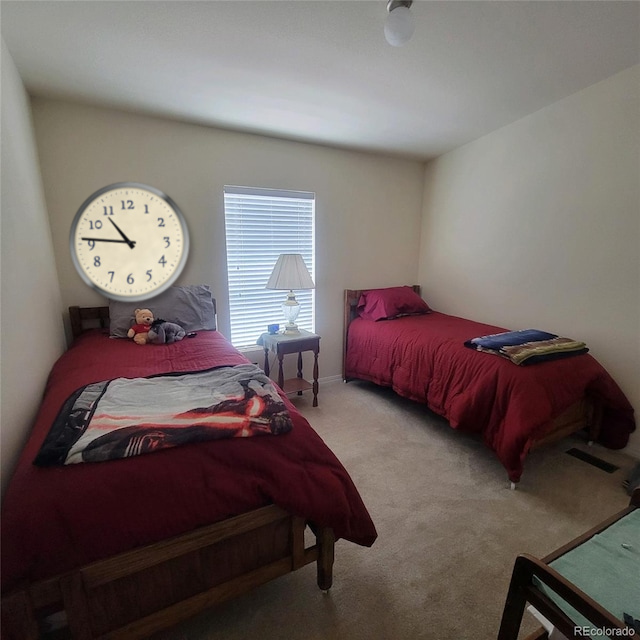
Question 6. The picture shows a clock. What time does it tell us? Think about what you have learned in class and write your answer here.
10:46
